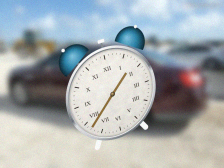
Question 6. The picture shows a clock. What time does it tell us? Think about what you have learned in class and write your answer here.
1:38
